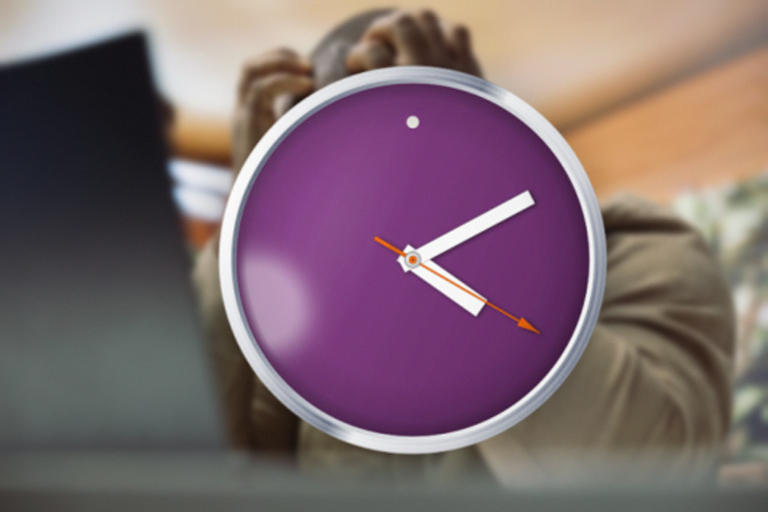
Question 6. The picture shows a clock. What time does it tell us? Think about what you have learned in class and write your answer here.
4:10:20
